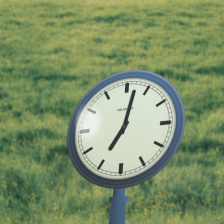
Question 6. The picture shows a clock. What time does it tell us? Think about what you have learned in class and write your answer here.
7:02
